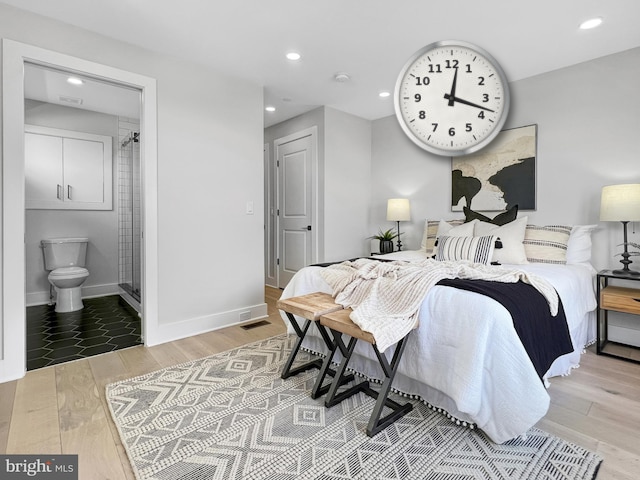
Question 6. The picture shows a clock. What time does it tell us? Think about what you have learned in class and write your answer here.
12:18
